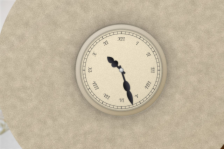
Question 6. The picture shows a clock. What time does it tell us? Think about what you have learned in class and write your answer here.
10:27
